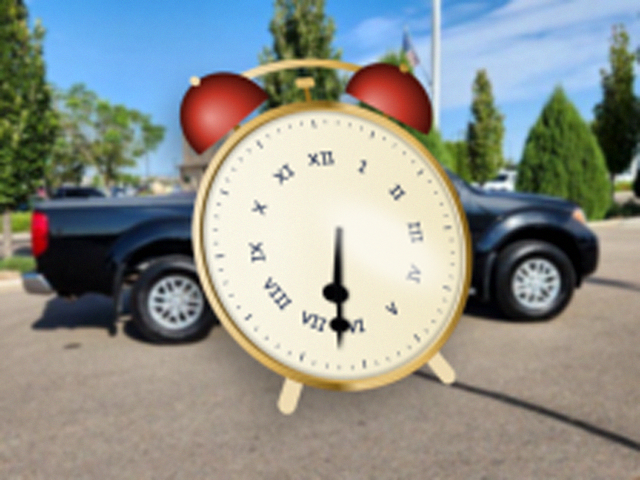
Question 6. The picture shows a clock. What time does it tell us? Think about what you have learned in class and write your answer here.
6:32
